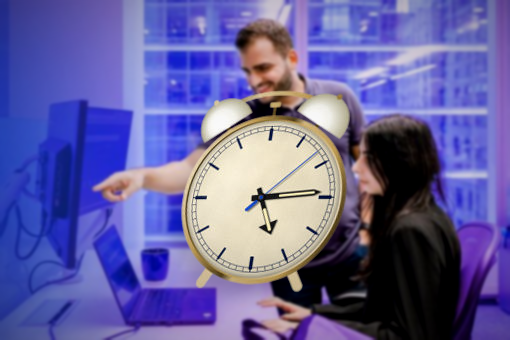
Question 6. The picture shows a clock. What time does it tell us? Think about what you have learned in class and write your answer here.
5:14:08
